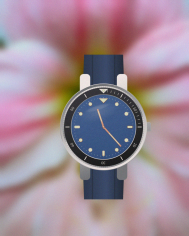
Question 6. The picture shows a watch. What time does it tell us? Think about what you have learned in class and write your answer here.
11:23
